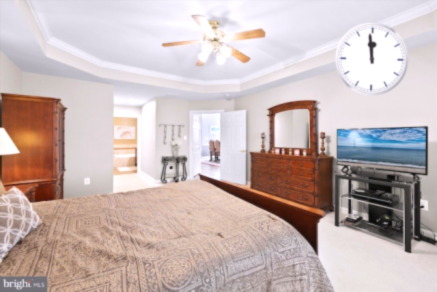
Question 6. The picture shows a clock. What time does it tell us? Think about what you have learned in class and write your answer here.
11:59
